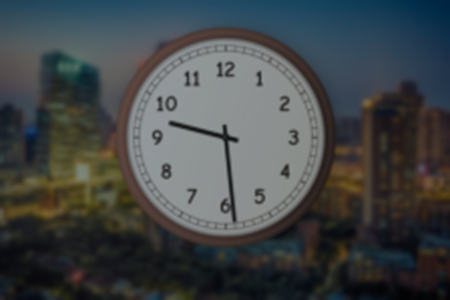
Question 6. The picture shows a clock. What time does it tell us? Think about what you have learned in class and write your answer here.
9:29
